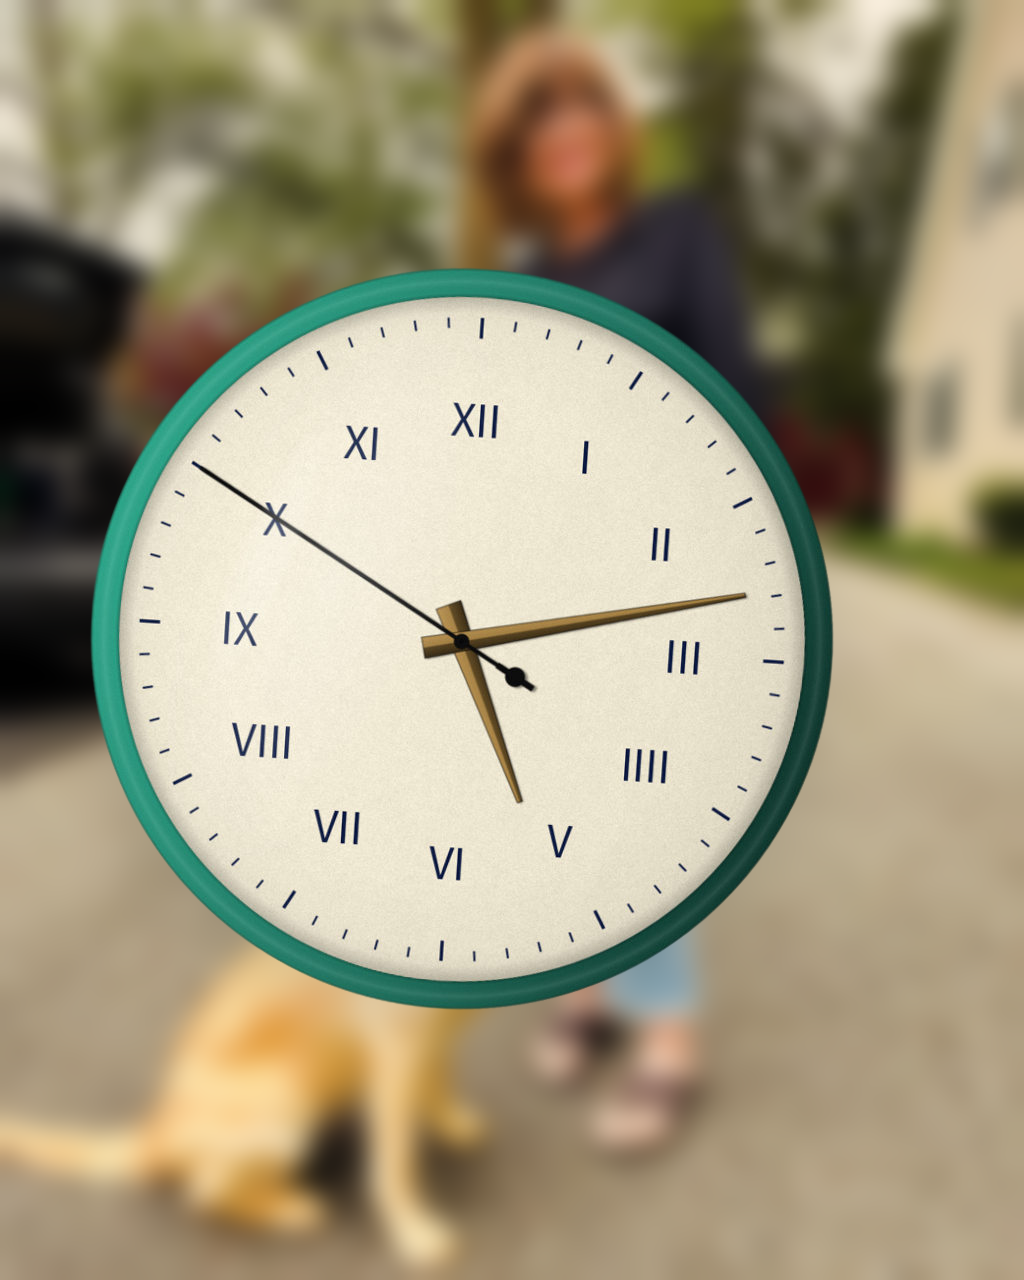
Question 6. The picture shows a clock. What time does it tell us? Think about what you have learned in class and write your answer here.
5:12:50
